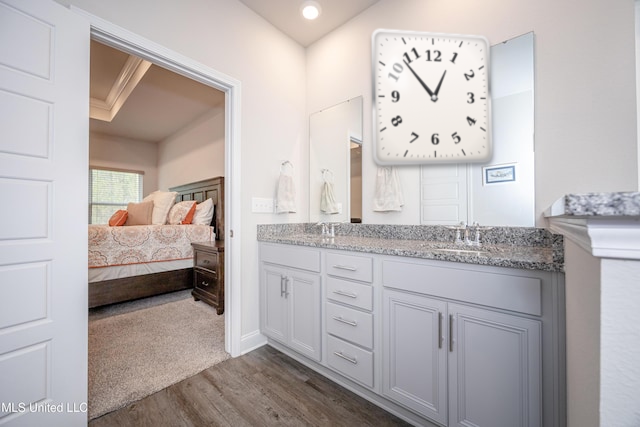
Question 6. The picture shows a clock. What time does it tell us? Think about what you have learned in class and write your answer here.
12:53
